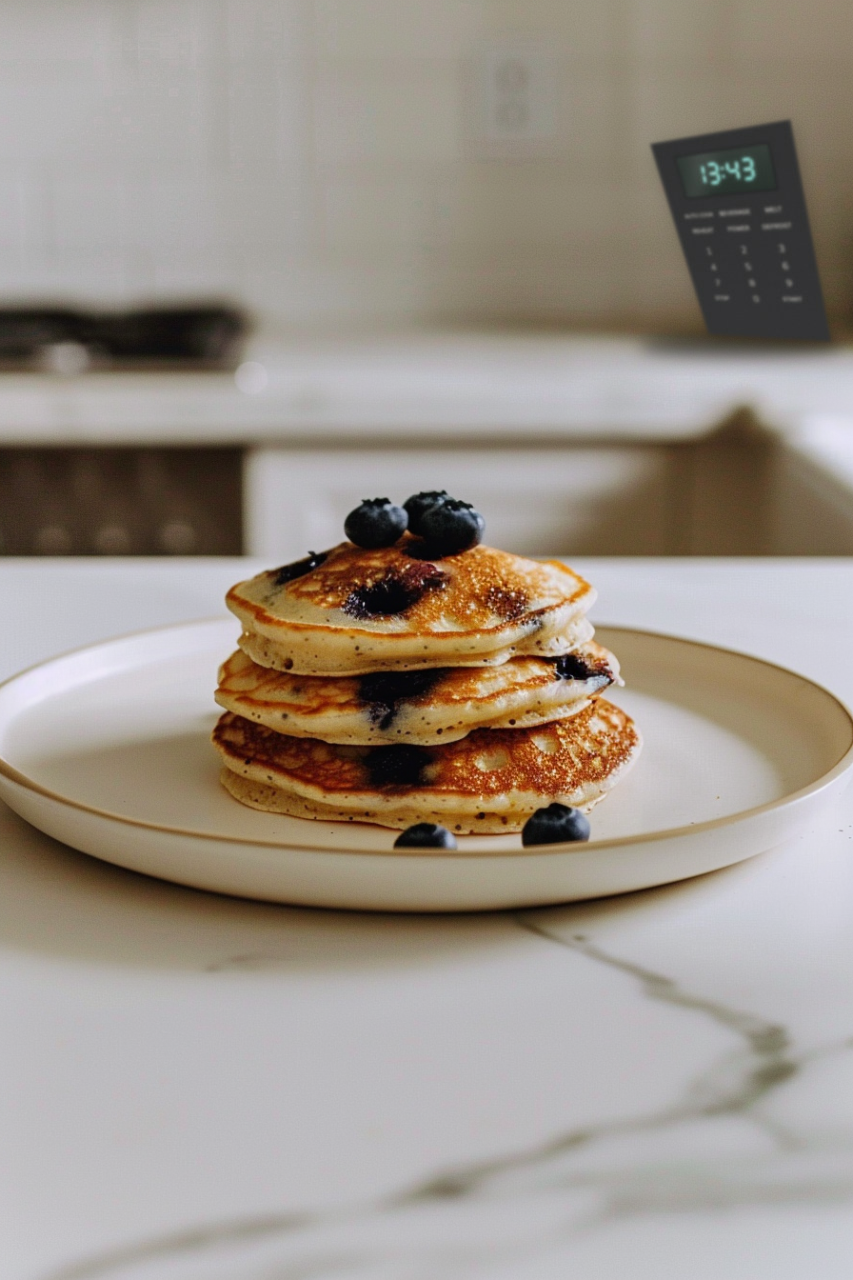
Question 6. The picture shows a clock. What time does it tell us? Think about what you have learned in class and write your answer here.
13:43
